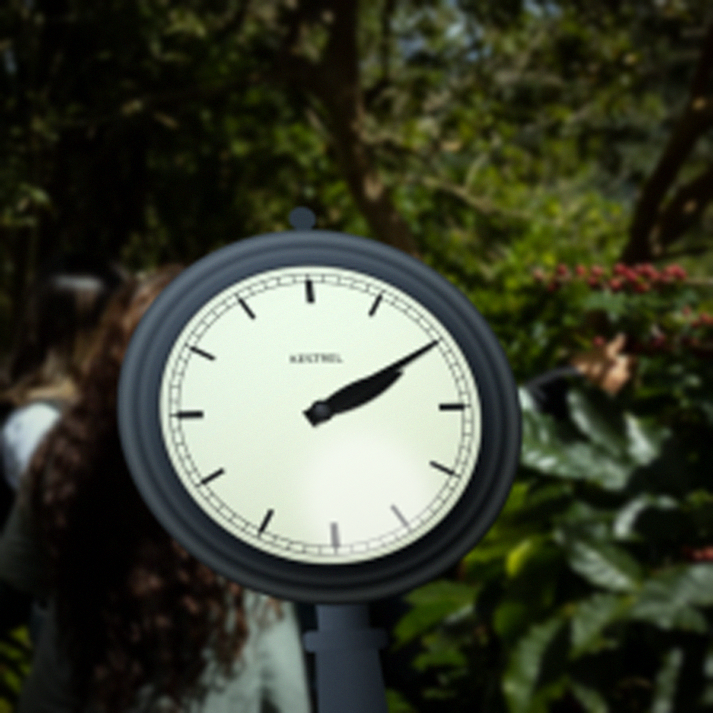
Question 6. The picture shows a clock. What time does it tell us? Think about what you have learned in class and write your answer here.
2:10
